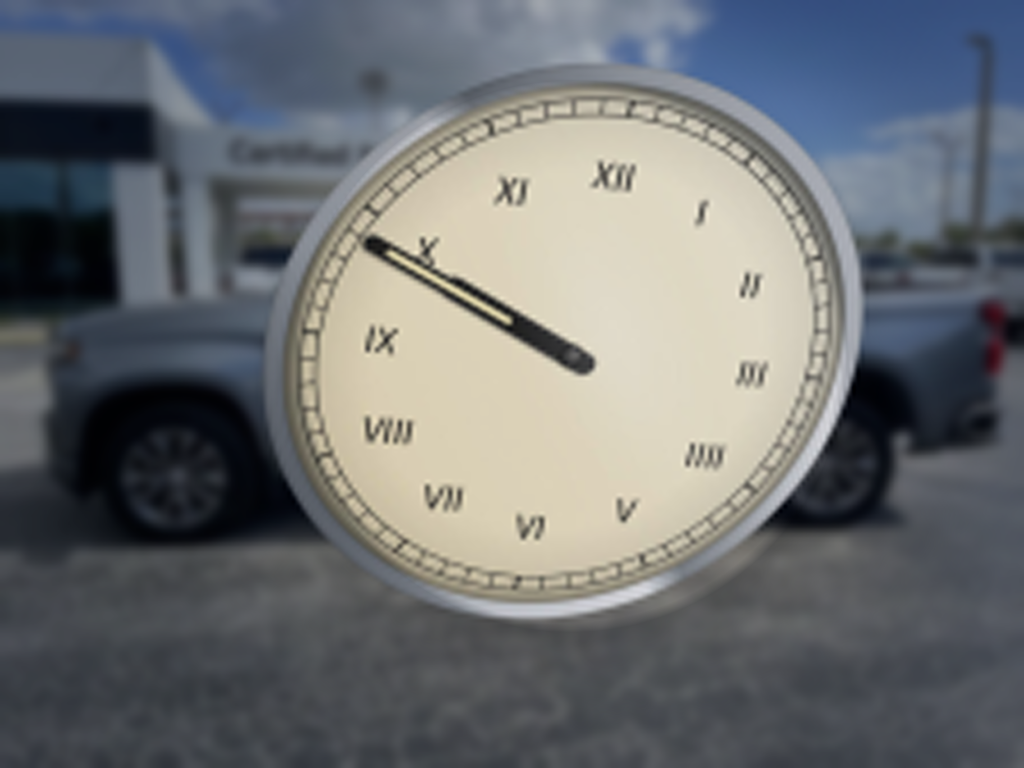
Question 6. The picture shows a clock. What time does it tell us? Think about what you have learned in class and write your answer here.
9:49
